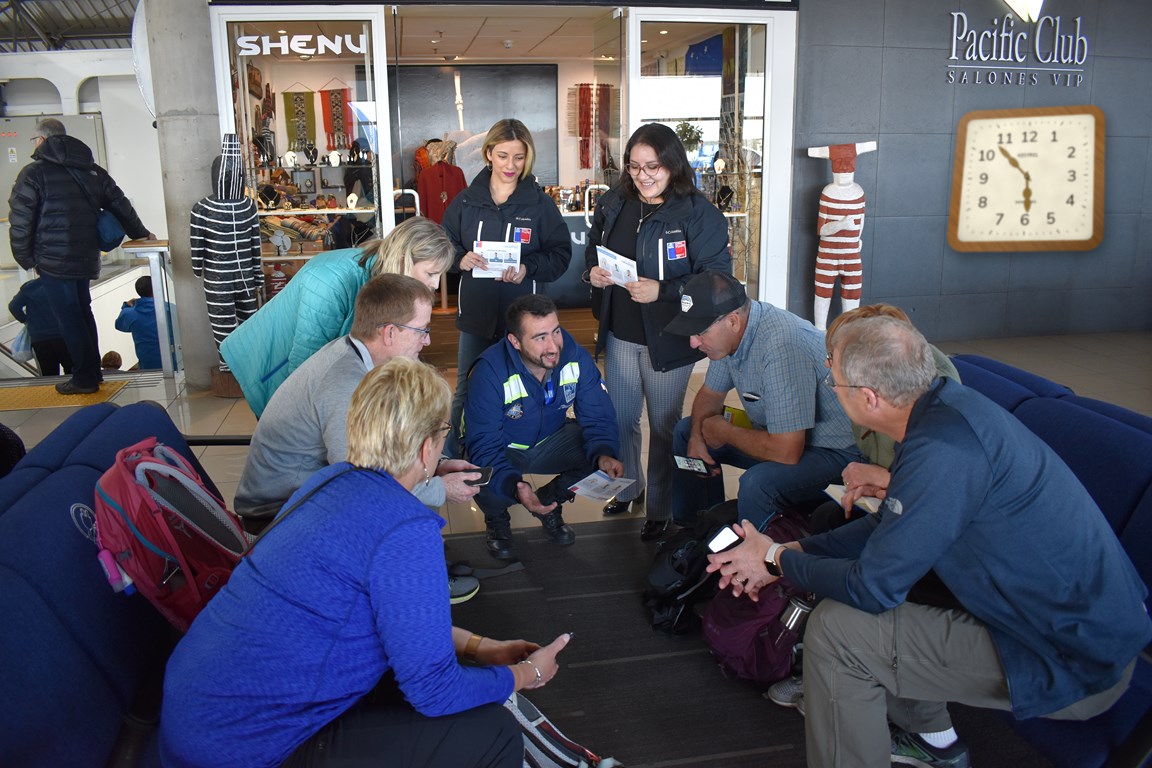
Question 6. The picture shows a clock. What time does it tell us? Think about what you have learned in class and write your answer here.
5:53
